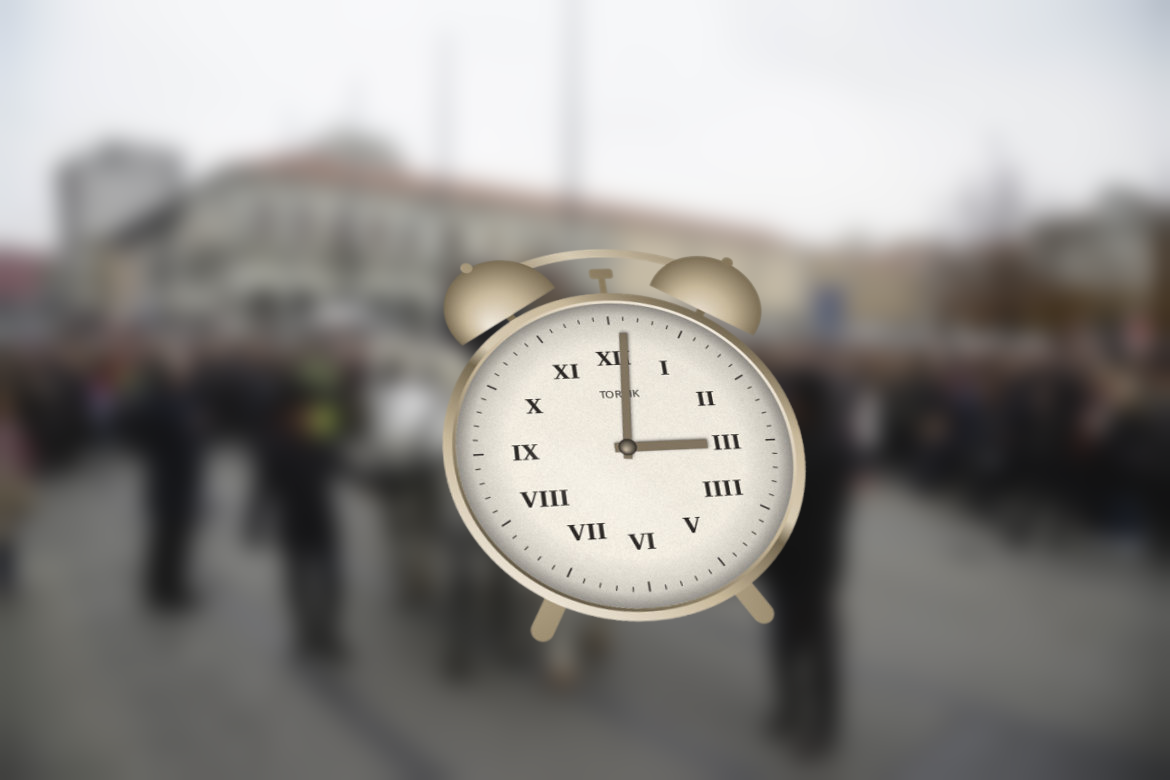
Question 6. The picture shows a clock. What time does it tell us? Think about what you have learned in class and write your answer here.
3:01
